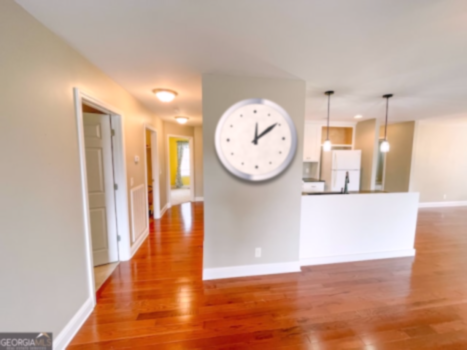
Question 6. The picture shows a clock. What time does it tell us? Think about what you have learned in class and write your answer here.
12:09
